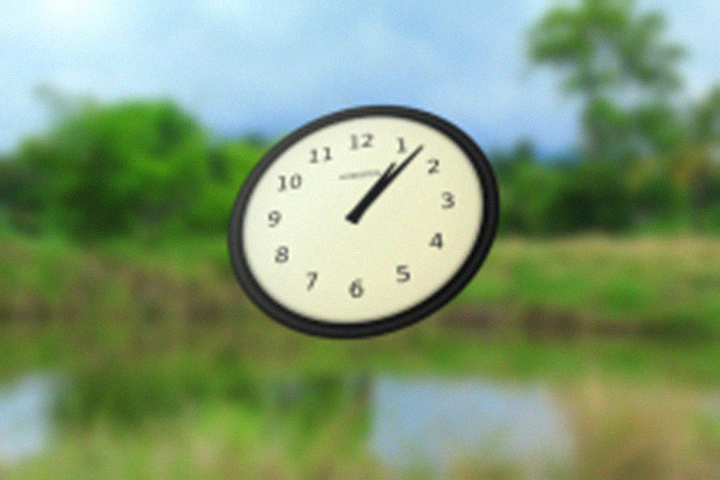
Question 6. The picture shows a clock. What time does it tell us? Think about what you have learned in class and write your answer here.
1:07
